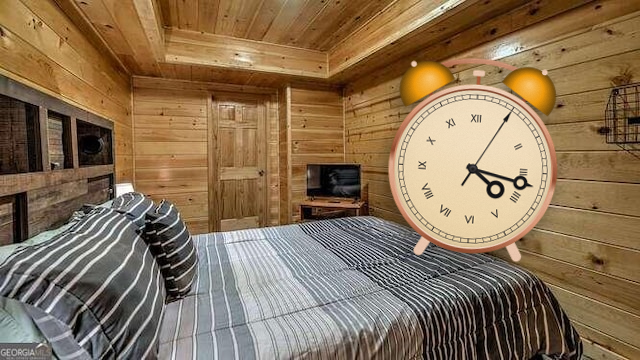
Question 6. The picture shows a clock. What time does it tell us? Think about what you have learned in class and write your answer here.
4:17:05
